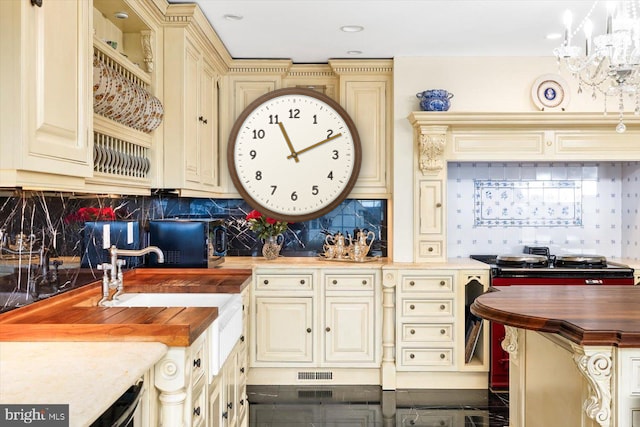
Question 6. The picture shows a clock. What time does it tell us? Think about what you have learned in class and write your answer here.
11:11
